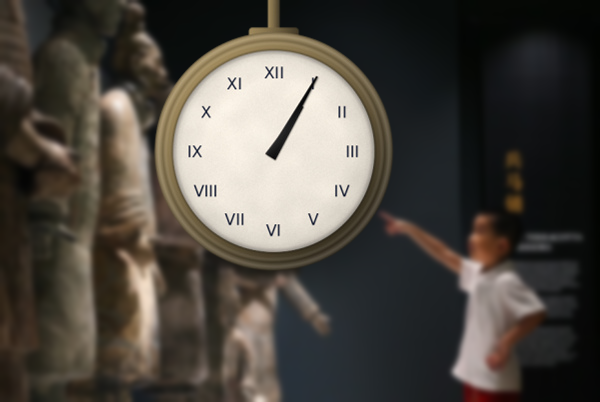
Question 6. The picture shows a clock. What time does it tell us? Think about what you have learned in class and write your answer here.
1:05
